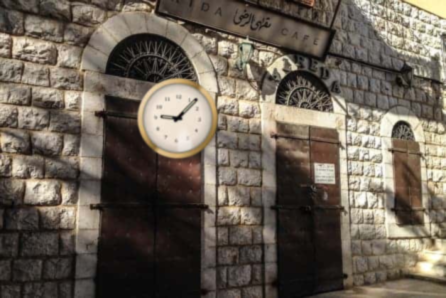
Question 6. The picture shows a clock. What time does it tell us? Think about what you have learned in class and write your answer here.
9:07
